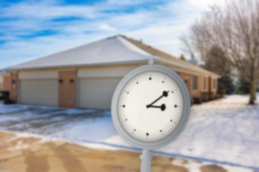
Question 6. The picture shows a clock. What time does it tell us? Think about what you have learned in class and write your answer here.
3:09
